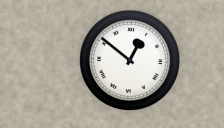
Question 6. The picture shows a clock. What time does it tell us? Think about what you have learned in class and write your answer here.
12:51
